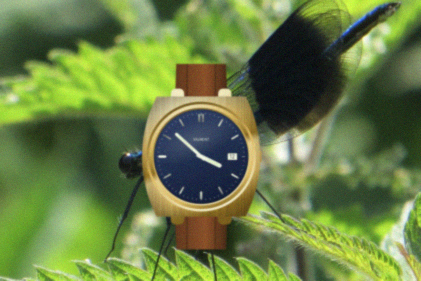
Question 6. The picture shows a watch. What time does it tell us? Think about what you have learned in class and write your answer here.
3:52
